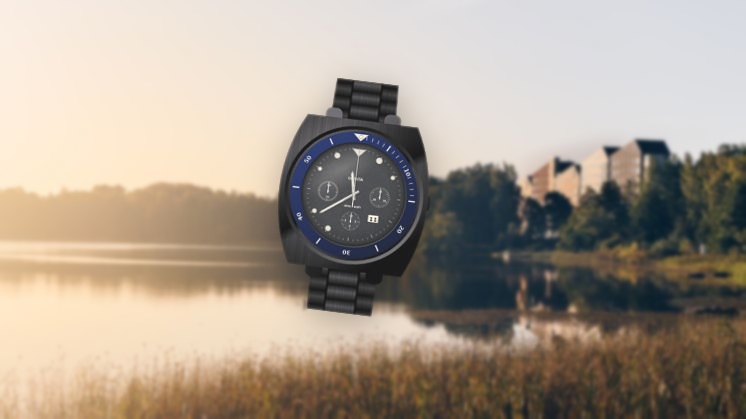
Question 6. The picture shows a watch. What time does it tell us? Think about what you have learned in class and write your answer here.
11:39
